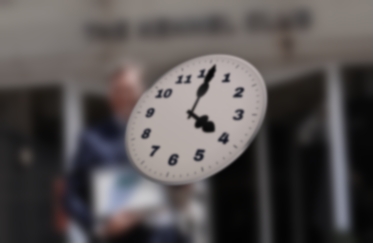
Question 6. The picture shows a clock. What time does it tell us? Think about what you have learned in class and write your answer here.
4:01
